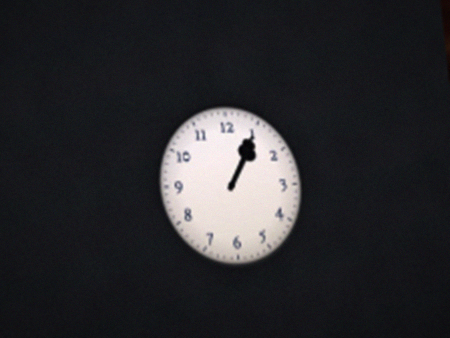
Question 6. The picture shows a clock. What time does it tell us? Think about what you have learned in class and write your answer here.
1:05
